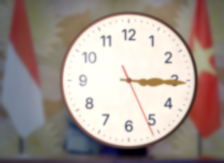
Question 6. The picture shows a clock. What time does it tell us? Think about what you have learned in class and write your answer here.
3:15:26
